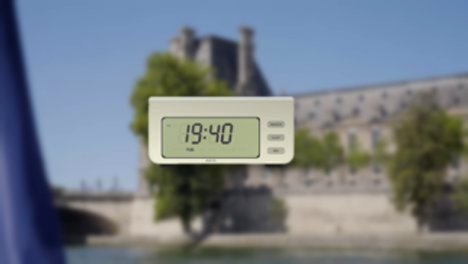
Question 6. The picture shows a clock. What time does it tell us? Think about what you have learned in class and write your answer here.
19:40
